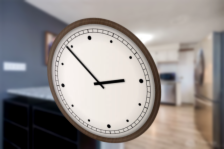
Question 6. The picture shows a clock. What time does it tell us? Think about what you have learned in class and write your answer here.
2:54
